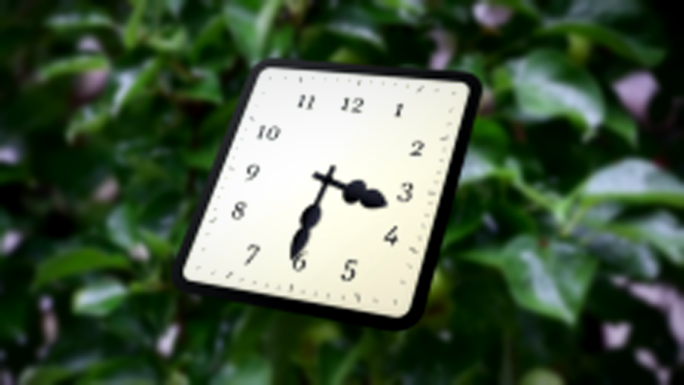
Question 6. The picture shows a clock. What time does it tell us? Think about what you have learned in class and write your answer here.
3:31
